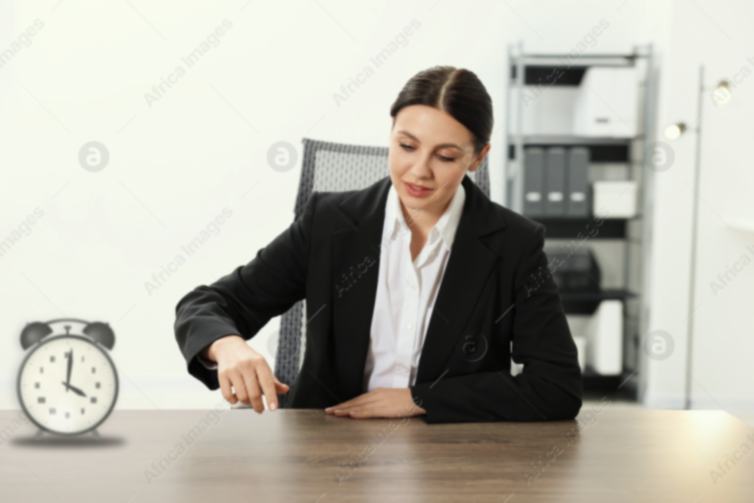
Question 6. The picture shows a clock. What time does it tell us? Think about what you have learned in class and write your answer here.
4:01
